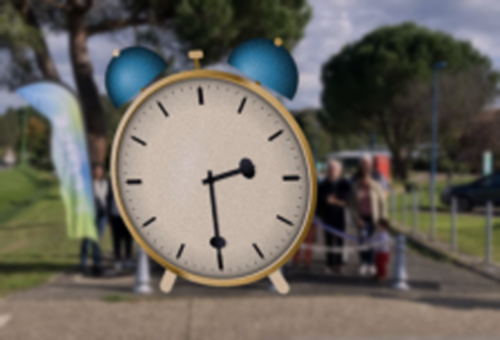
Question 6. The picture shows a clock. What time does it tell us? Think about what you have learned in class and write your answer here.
2:30
